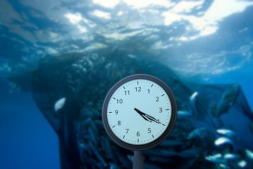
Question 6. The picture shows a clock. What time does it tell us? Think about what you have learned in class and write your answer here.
4:20
